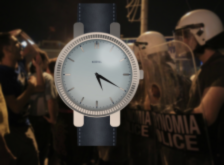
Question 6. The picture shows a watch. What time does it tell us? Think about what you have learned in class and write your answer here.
5:20
